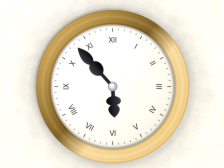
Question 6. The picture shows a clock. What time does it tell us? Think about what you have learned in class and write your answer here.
5:53
